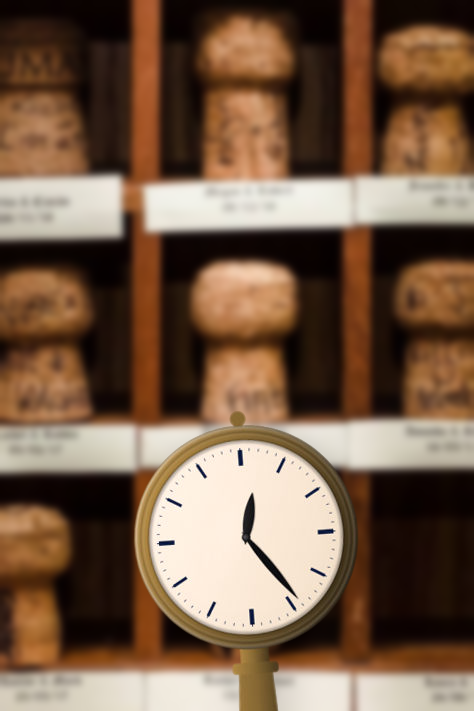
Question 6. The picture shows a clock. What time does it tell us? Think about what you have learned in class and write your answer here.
12:24
